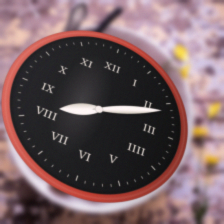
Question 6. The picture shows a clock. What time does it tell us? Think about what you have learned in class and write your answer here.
8:11
